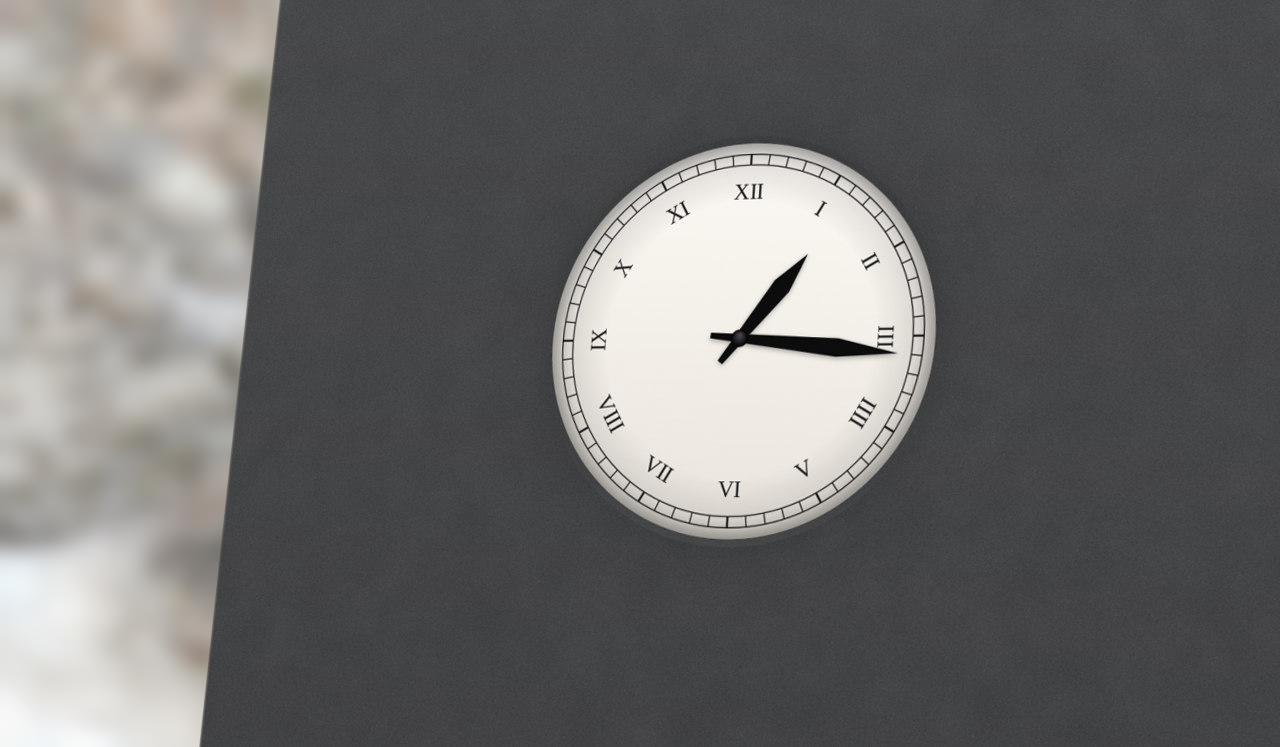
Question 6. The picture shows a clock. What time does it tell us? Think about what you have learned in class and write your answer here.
1:16
